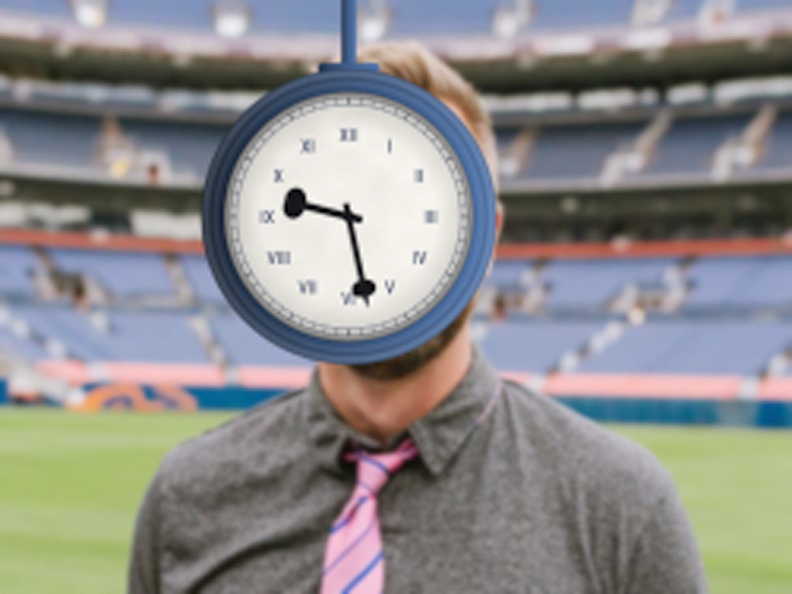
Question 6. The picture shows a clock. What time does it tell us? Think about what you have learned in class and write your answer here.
9:28
